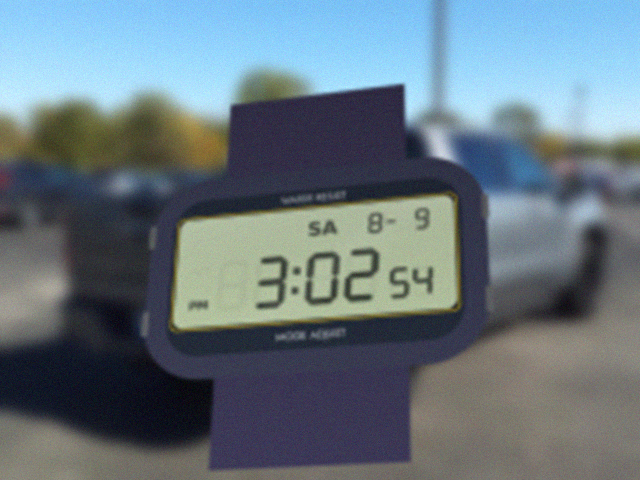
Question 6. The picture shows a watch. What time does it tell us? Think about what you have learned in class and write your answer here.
3:02:54
